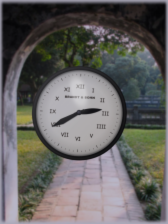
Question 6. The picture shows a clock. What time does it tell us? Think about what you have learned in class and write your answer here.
2:40
